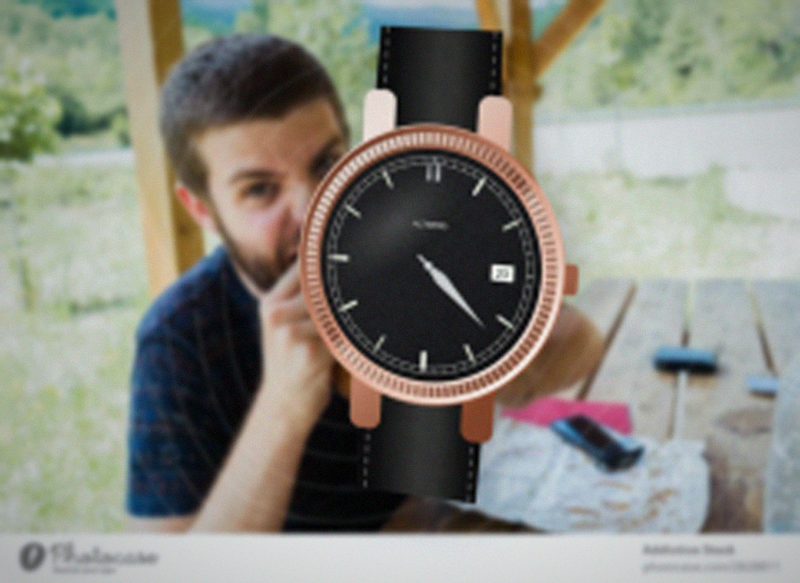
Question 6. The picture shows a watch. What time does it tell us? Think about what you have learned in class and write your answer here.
4:22
